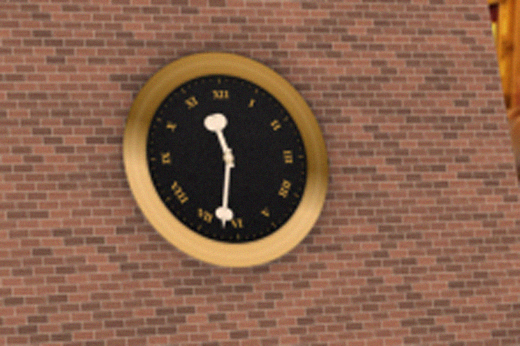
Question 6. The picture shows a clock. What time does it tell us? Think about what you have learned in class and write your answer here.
11:32
